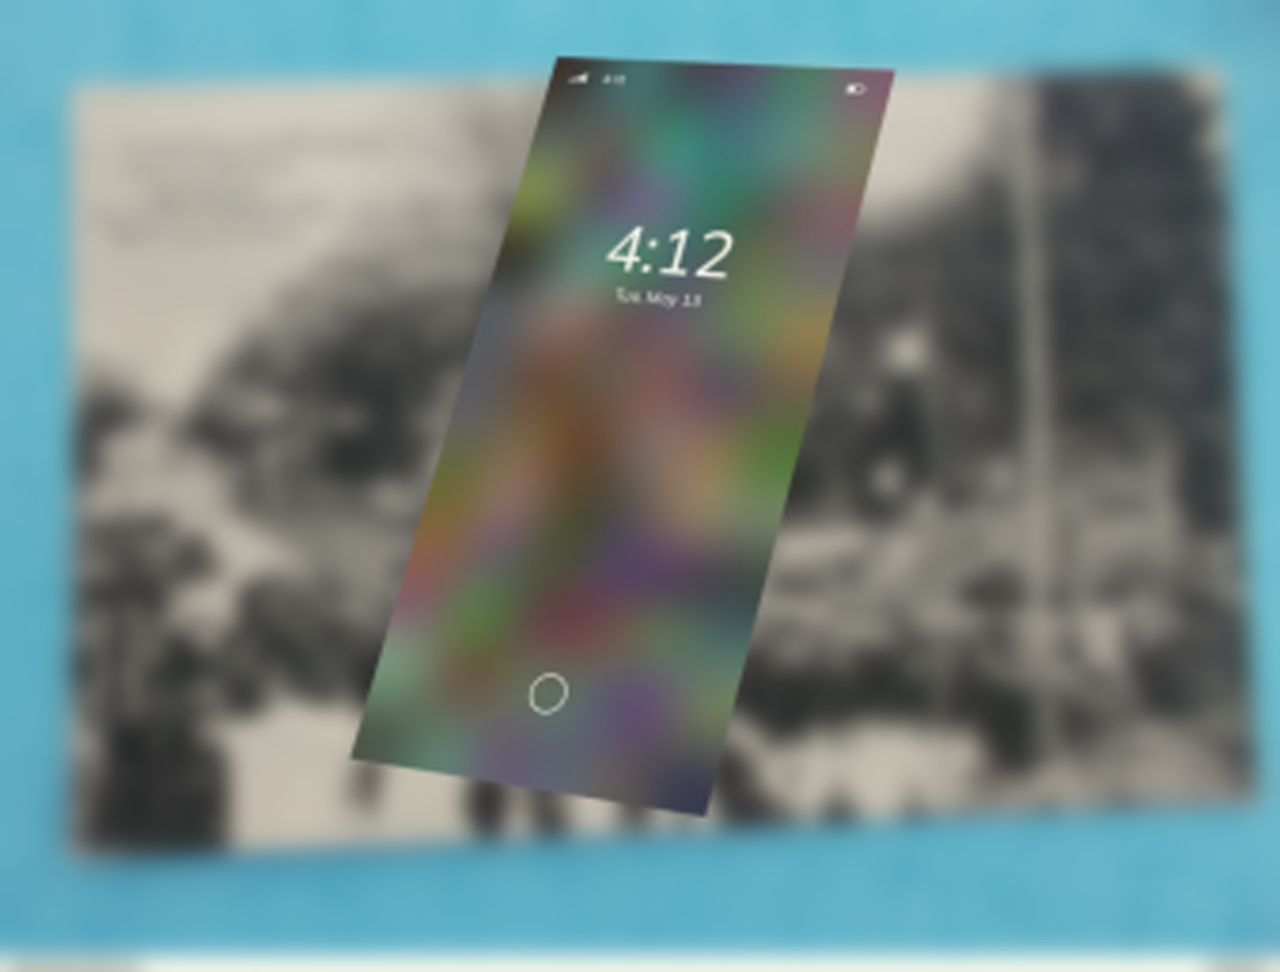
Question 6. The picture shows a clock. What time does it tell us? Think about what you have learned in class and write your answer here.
4:12
